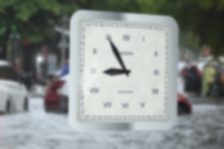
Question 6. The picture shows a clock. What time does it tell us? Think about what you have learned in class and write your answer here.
8:55
